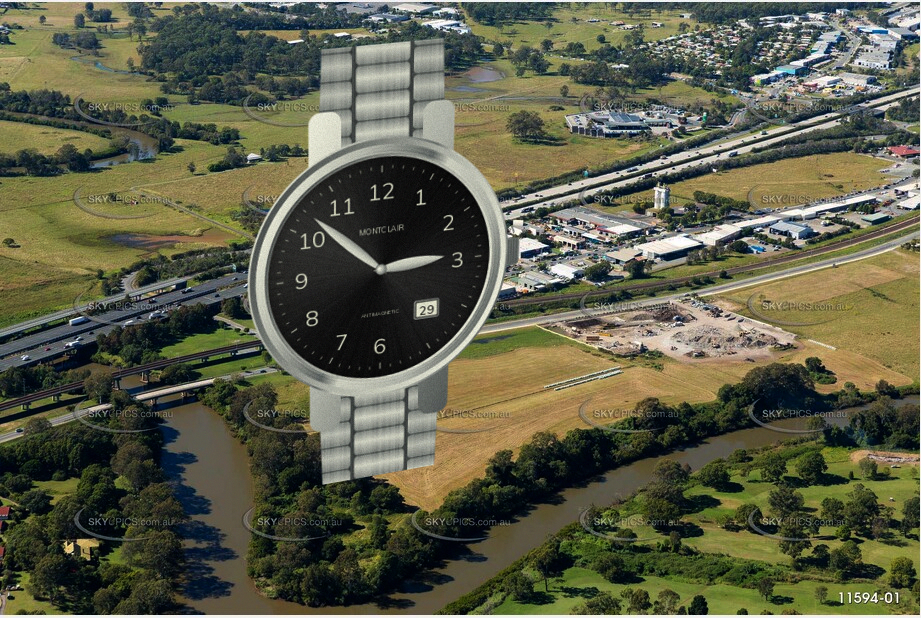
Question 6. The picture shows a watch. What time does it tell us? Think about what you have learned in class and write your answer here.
2:52
